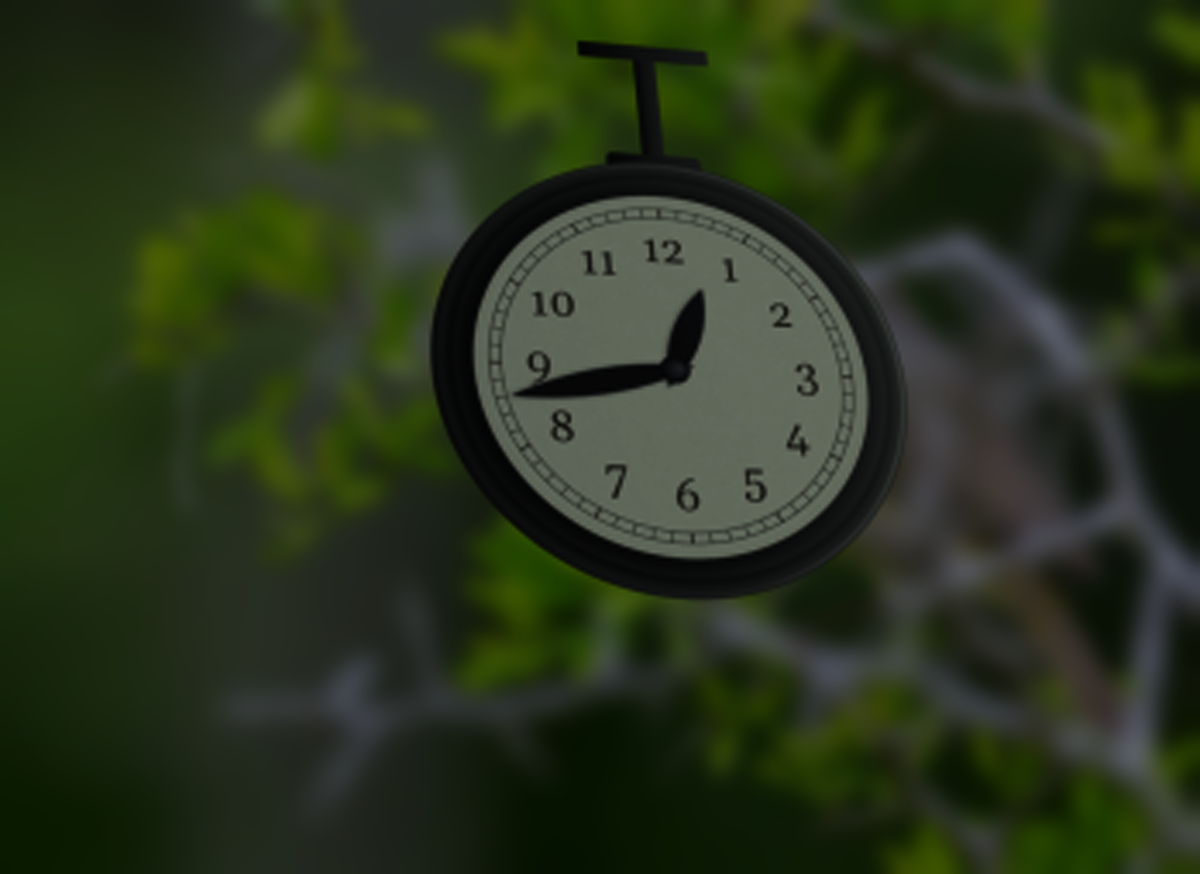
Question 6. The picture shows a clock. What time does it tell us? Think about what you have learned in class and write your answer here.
12:43
